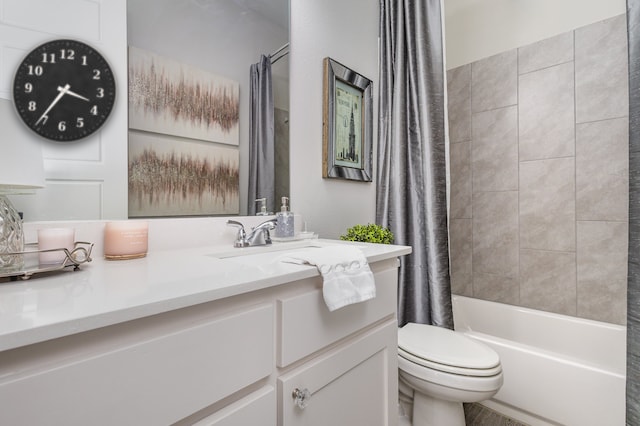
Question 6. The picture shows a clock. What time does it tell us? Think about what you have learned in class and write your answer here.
3:36
